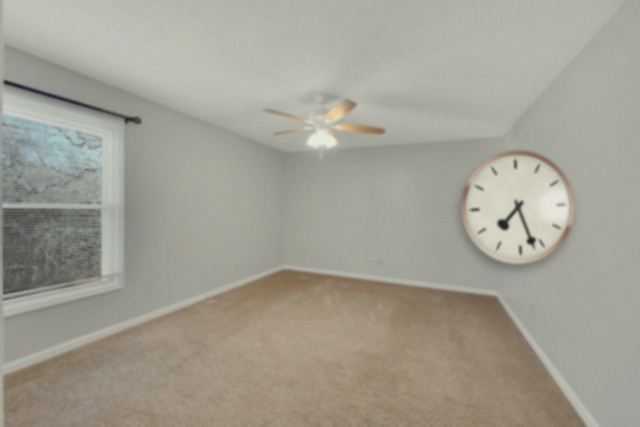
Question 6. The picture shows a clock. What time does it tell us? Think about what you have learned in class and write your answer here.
7:27
